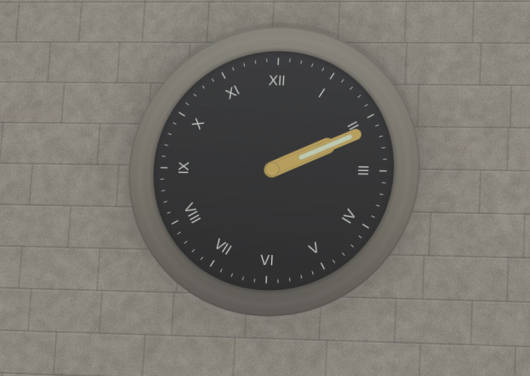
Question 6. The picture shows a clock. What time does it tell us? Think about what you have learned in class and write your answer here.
2:11
